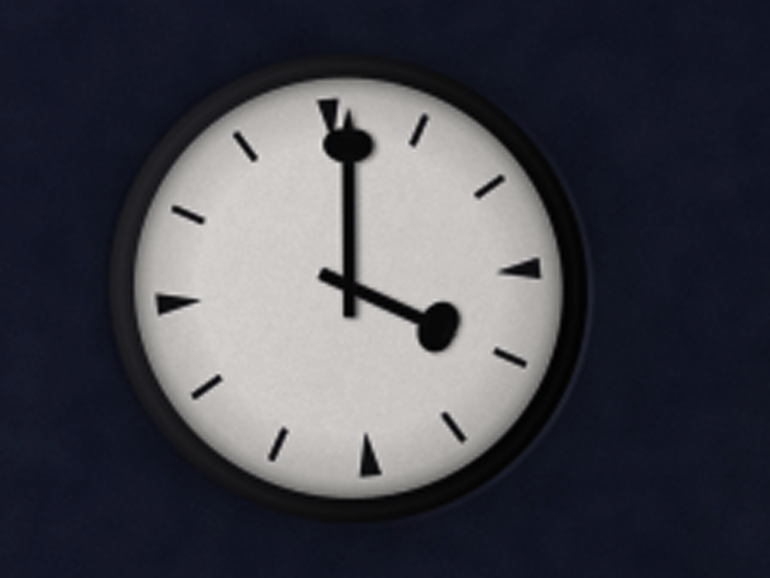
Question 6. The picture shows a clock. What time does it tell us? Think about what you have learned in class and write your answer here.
4:01
